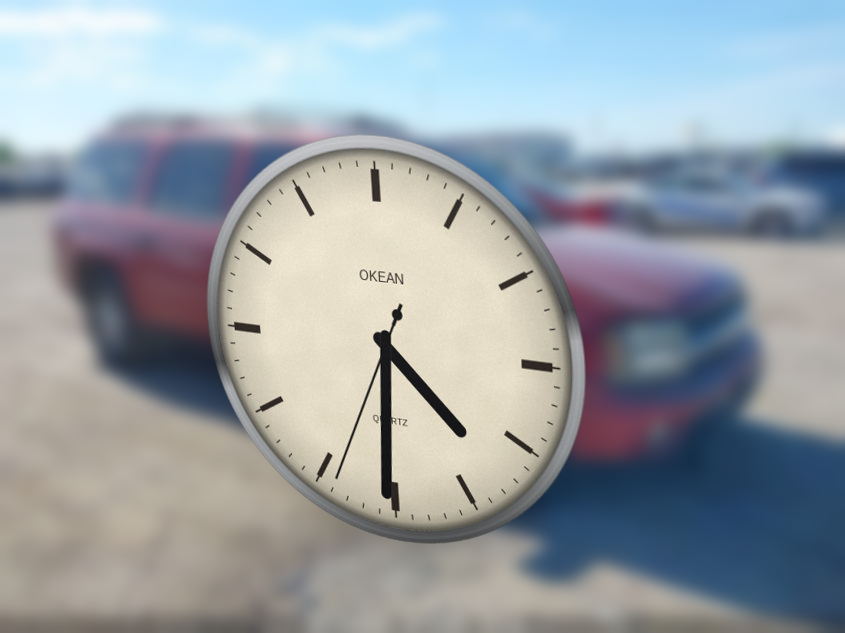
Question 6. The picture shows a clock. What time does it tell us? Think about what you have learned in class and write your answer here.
4:30:34
